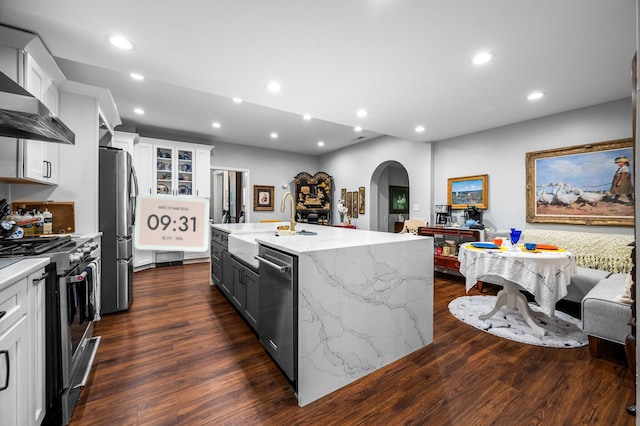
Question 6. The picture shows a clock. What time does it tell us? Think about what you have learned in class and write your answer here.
9:31
